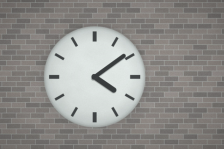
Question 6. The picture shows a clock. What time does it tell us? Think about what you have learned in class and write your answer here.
4:09
